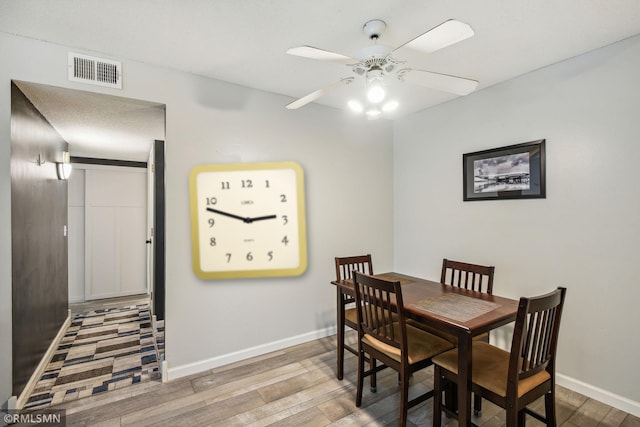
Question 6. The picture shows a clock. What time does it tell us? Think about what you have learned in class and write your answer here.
2:48
